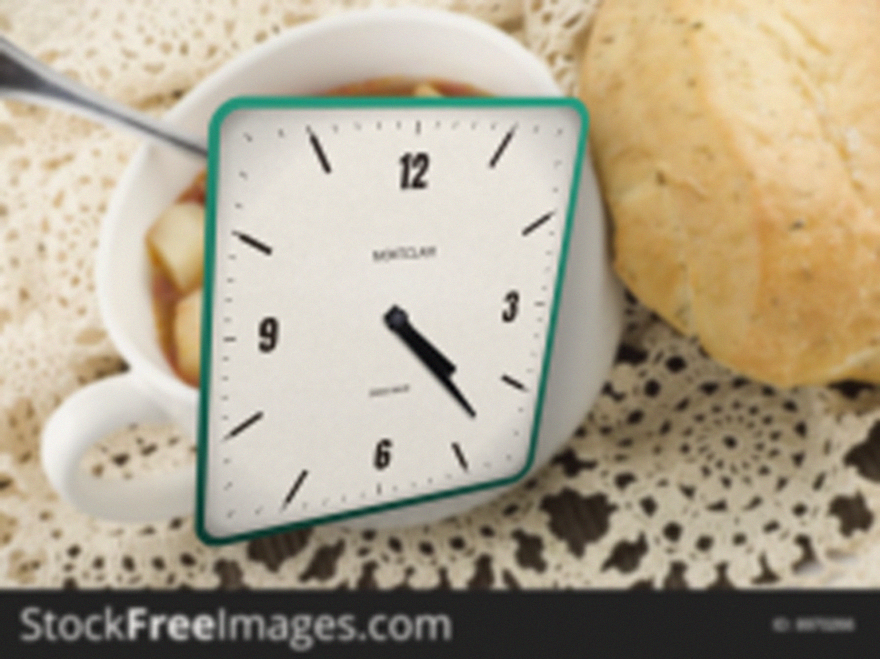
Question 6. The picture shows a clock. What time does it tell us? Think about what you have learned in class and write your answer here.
4:23
